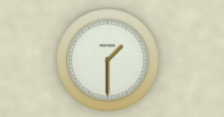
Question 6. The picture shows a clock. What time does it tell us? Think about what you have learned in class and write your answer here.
1:30
